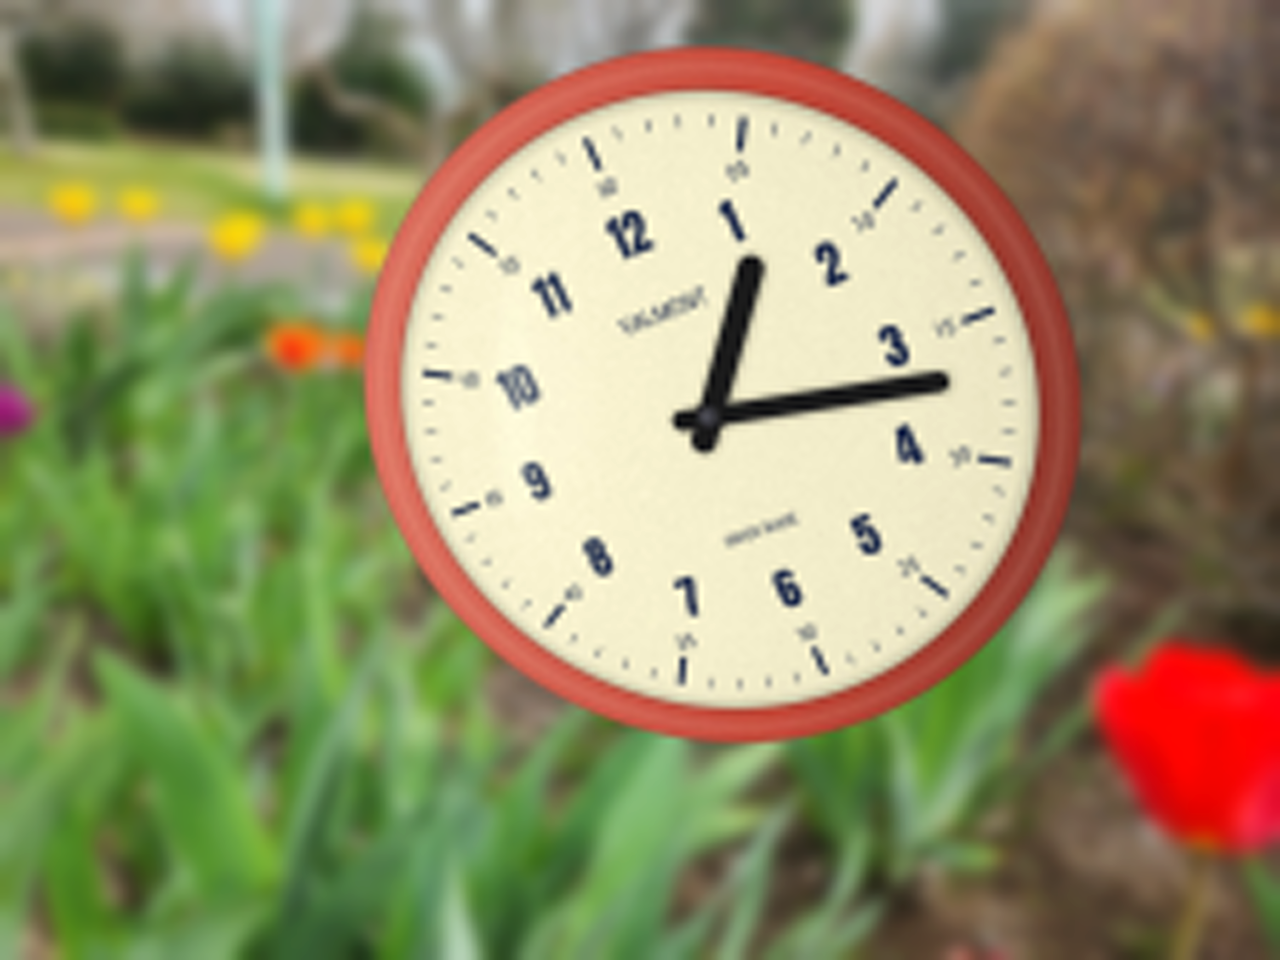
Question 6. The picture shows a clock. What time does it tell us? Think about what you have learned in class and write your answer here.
1:17
